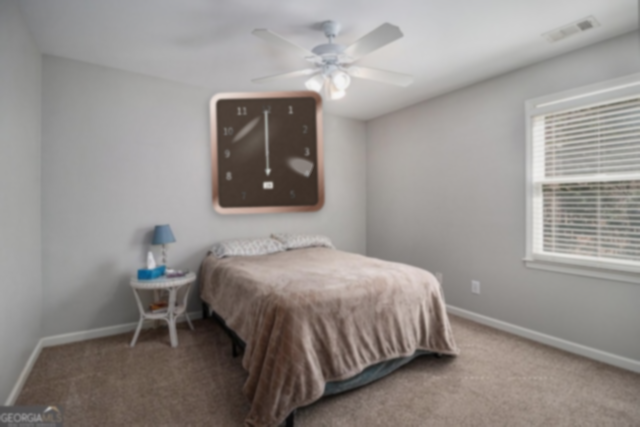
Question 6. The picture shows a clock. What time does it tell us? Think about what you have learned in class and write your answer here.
6:00
